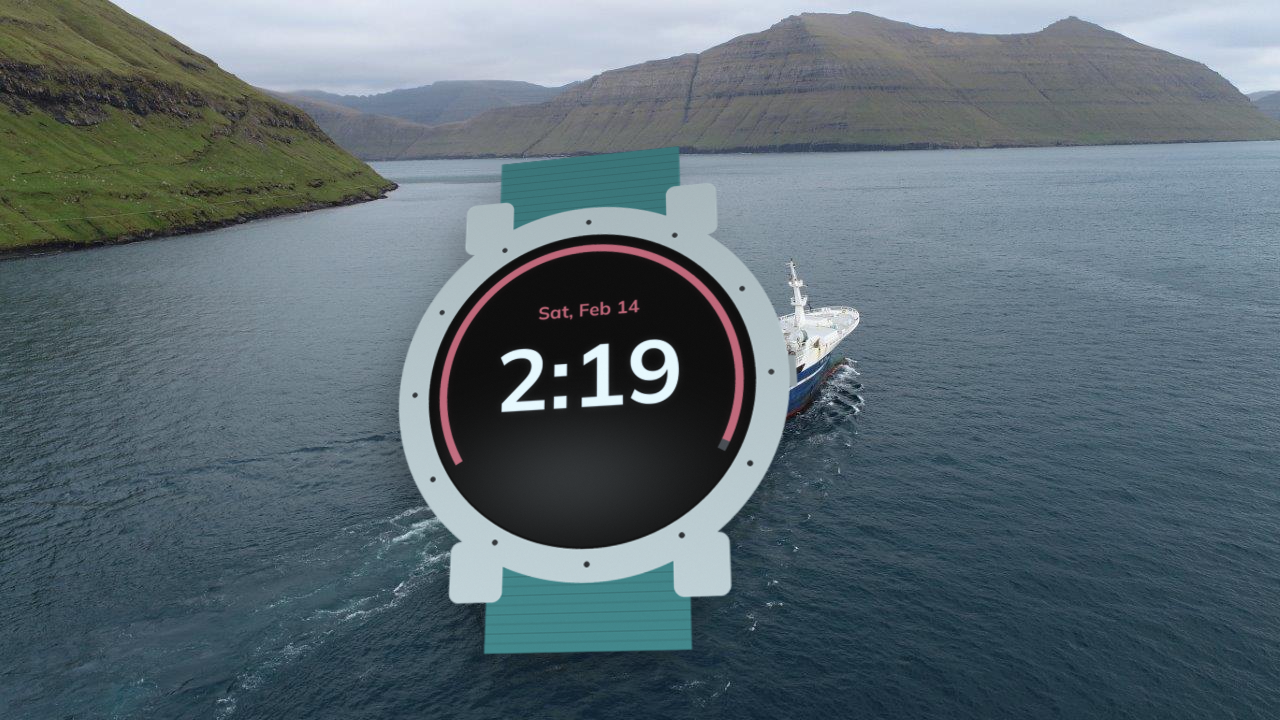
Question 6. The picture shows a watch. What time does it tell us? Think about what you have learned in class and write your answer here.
2:19
